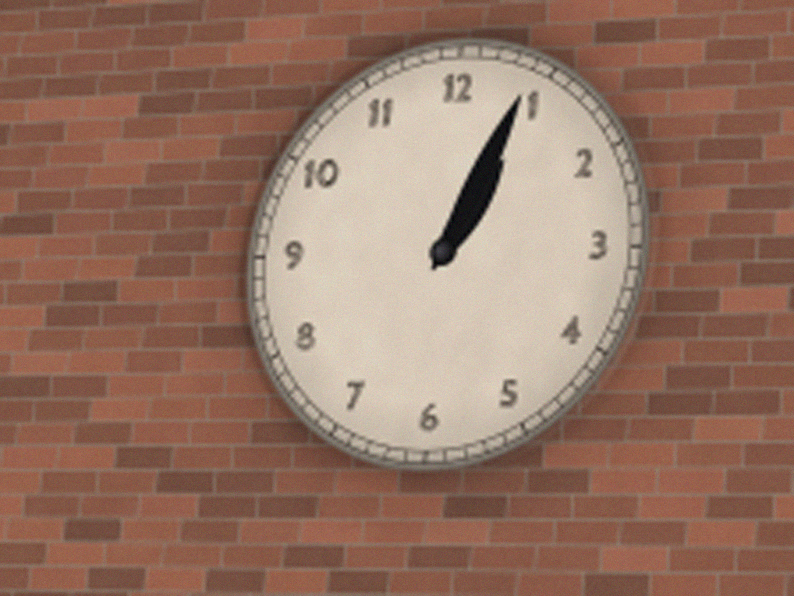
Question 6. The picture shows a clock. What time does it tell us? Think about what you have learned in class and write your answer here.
1:04
